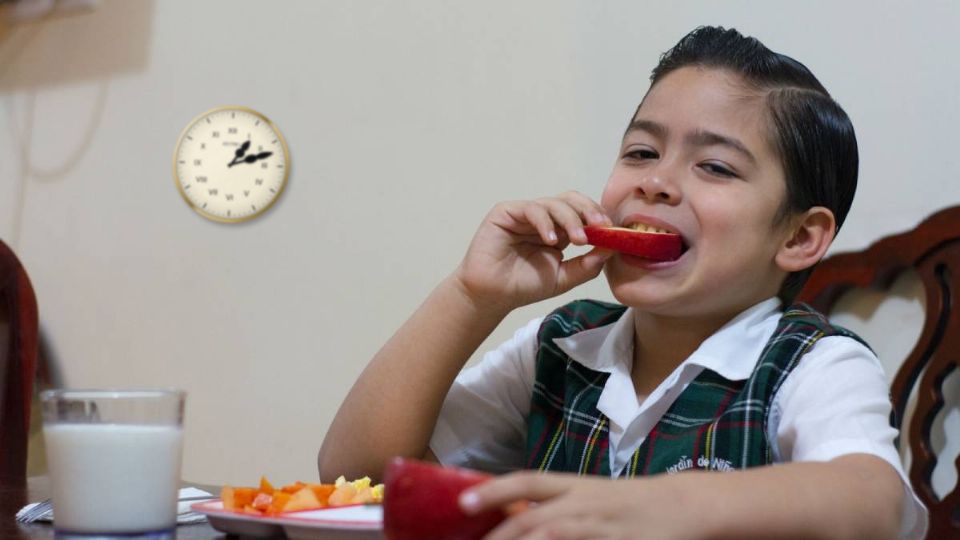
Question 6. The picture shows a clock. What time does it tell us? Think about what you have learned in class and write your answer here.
1:12
